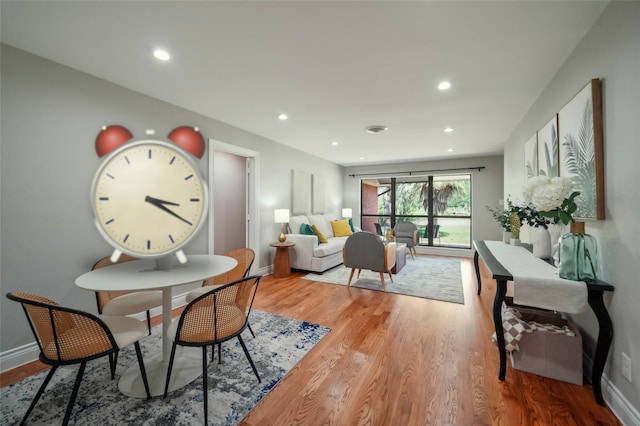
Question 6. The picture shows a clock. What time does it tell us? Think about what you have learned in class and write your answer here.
3:20
